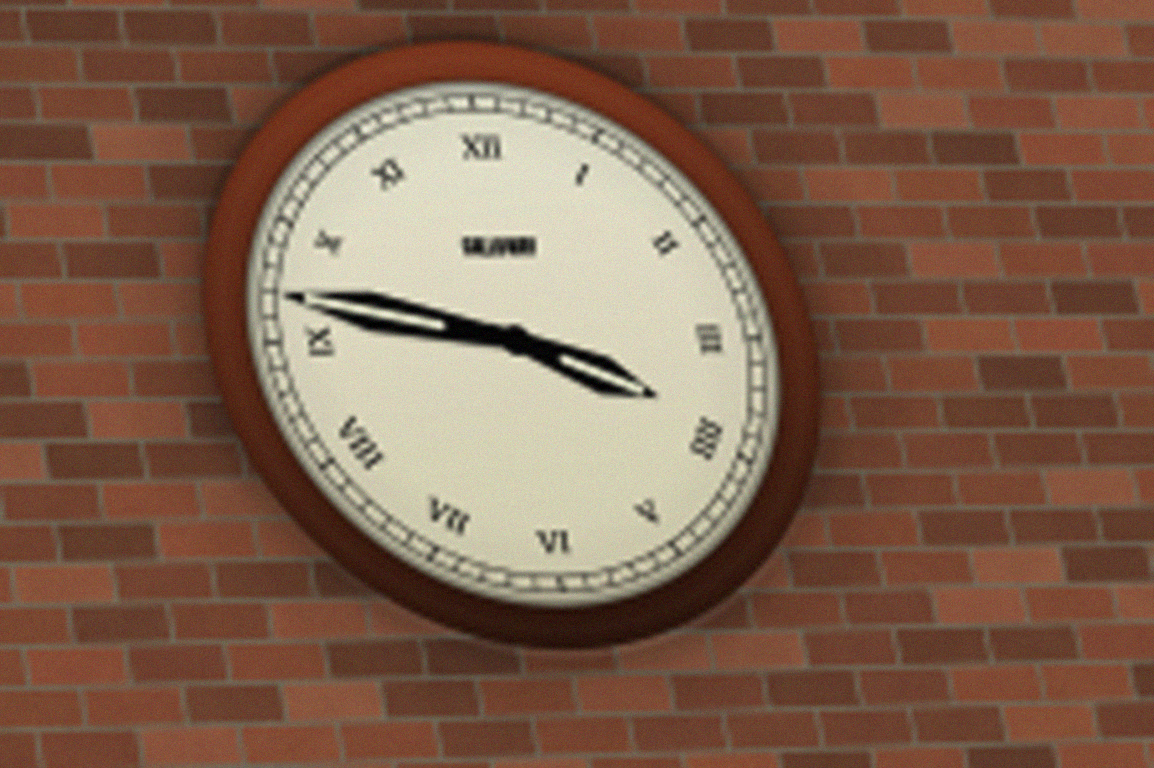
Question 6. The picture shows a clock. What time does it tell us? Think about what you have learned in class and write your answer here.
3:47
